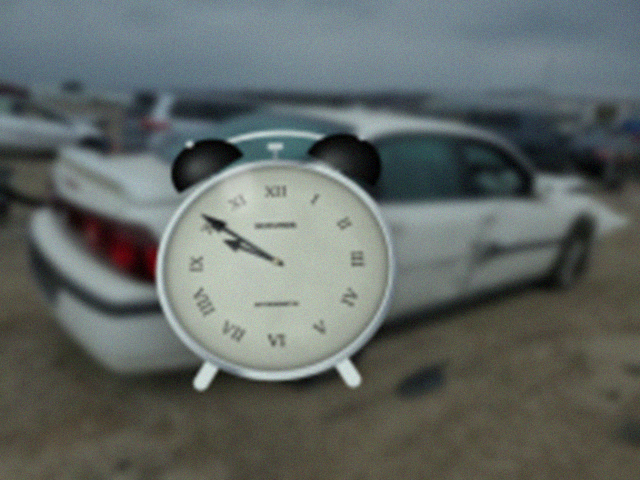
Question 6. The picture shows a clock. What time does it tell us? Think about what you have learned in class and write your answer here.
9:51
